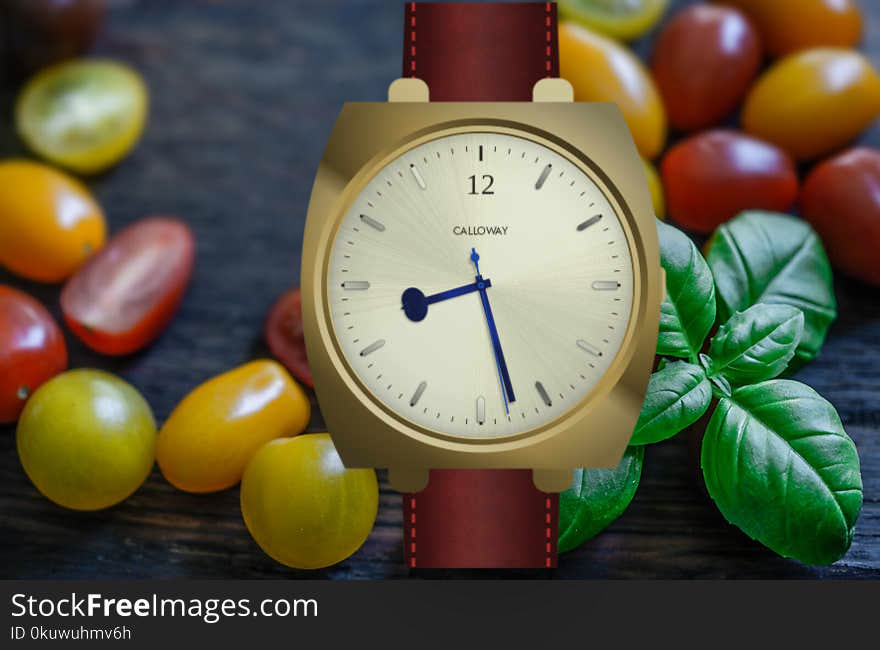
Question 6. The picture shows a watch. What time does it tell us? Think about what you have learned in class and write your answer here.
8:27:28
